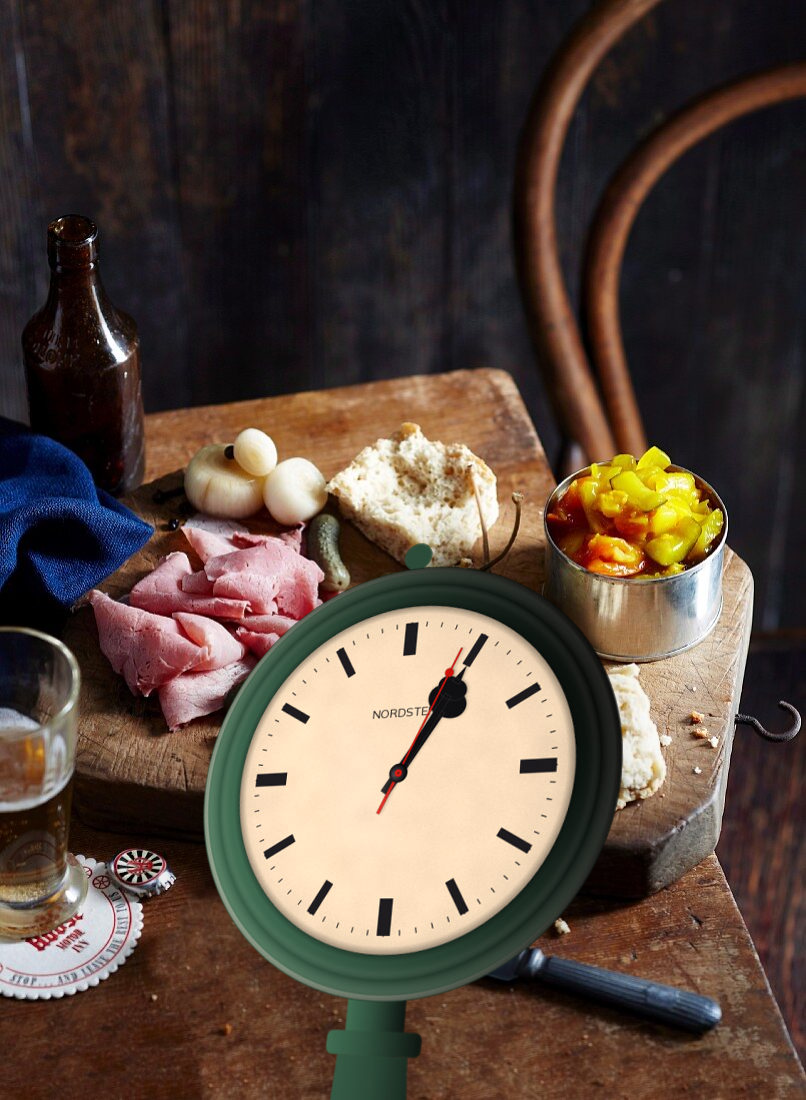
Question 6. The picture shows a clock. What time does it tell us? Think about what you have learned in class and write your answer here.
1:05:04
